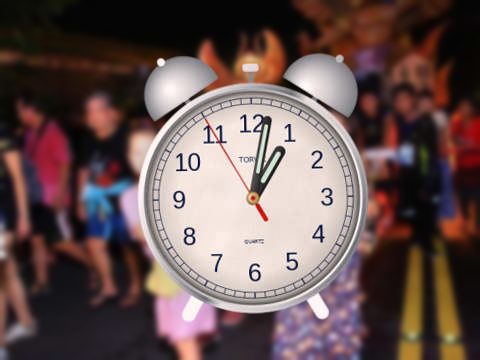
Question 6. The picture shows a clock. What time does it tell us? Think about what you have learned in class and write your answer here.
1:01:55
